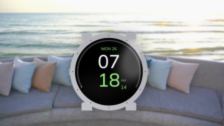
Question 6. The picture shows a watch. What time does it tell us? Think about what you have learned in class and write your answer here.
7:18
